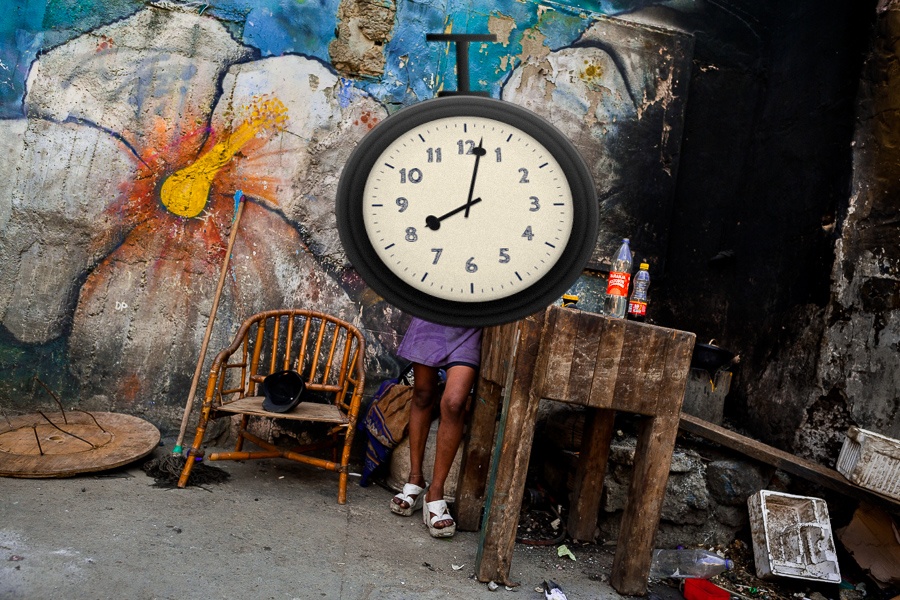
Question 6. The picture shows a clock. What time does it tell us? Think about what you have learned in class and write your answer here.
8:02
